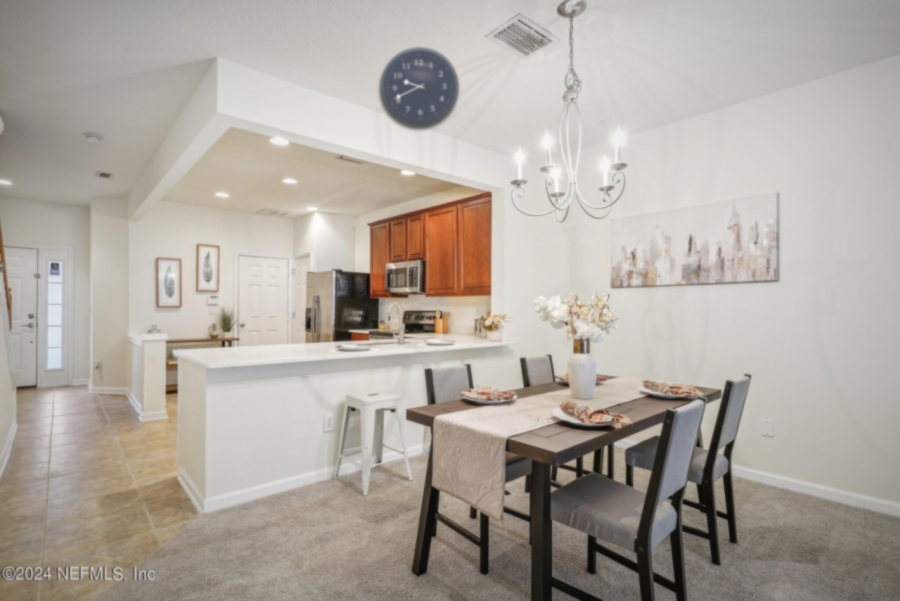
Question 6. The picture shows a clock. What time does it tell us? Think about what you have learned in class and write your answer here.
9:41
